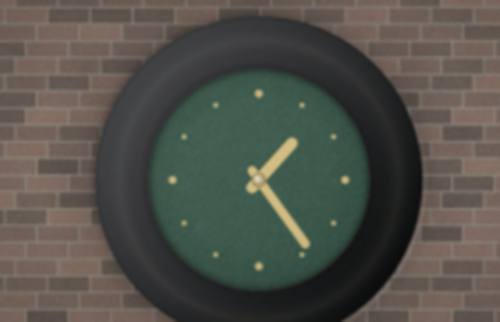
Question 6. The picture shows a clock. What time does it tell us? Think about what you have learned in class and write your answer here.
1:24
